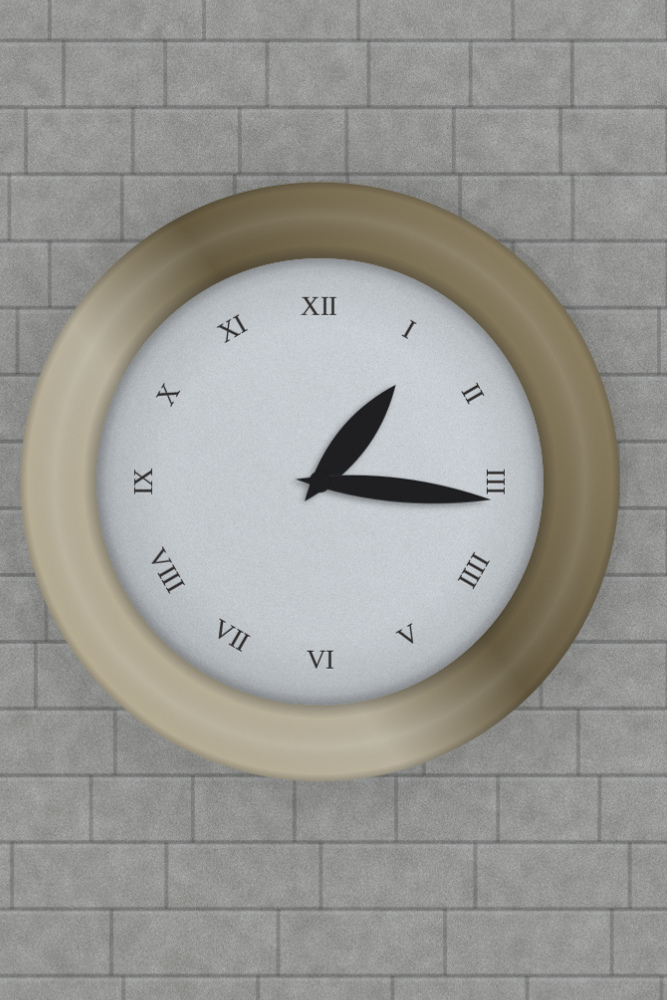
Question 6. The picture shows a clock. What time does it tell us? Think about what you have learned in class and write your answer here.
1:16
